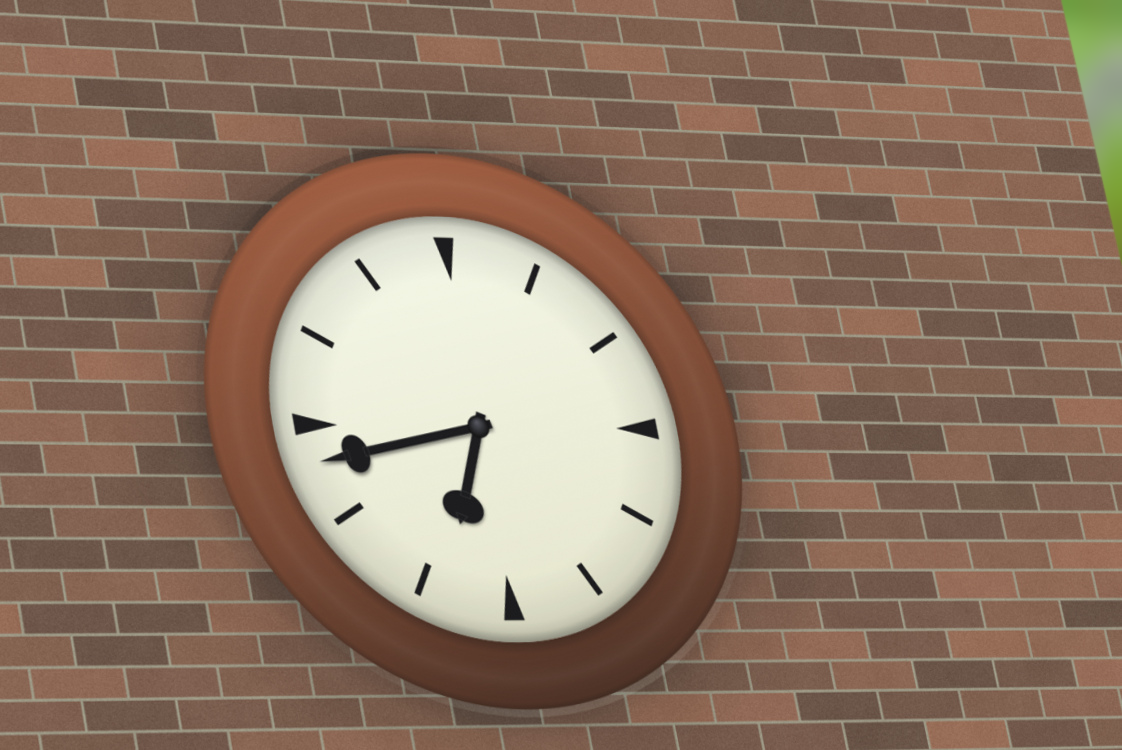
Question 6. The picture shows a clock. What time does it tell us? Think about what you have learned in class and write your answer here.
6:43
